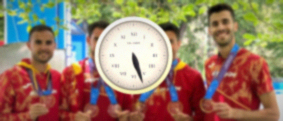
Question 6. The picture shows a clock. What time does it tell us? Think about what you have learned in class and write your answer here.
5:27
